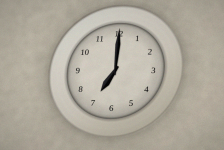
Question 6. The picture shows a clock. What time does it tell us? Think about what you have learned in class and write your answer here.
7:00
